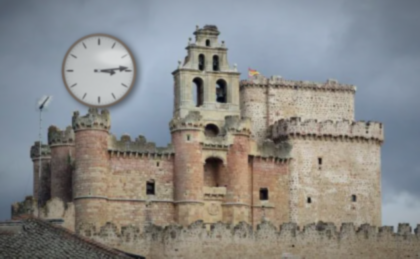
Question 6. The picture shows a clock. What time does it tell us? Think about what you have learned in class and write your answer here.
3:14
